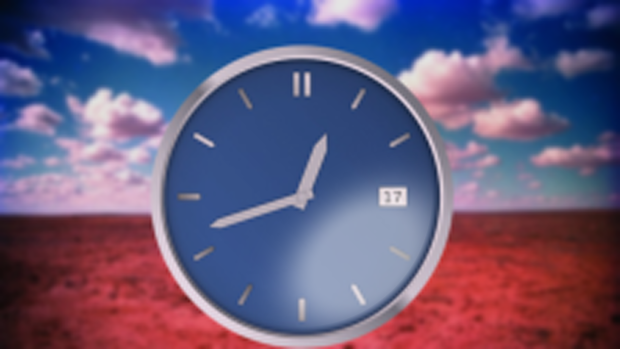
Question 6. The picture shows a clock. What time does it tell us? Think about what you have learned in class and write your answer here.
12:42
